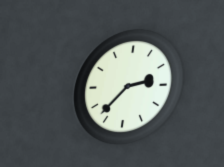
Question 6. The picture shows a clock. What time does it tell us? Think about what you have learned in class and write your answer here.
2:37
